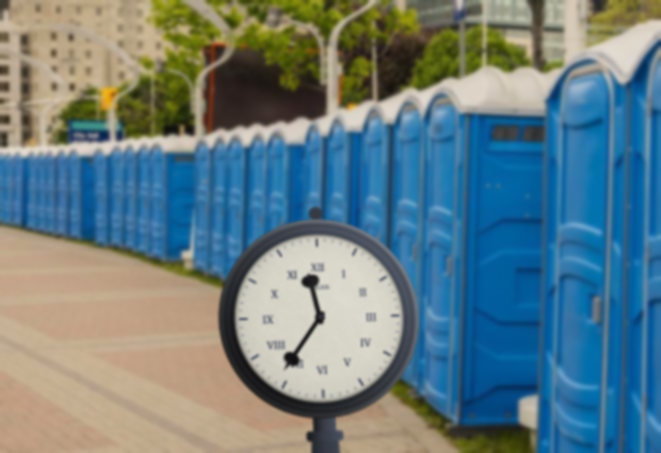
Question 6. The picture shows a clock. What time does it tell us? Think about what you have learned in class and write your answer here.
11:36
